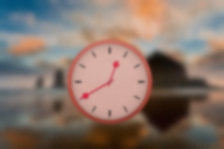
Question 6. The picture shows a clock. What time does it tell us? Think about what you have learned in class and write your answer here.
12:40
